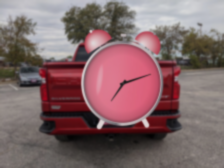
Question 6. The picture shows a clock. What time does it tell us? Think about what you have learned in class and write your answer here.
7:12
